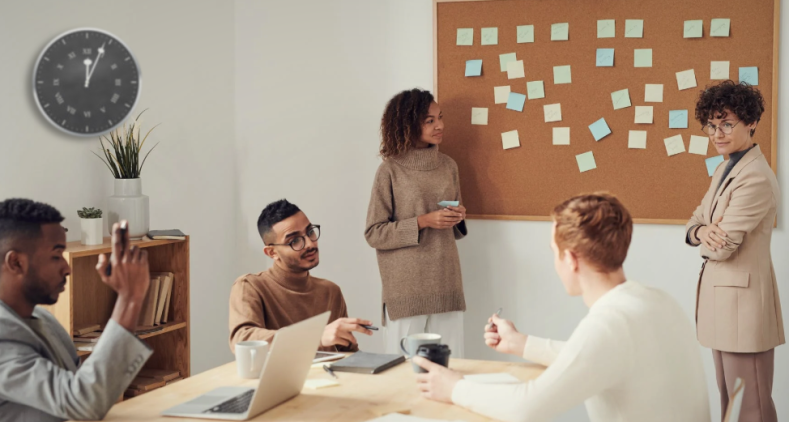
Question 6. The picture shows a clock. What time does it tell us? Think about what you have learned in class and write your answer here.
12:04
